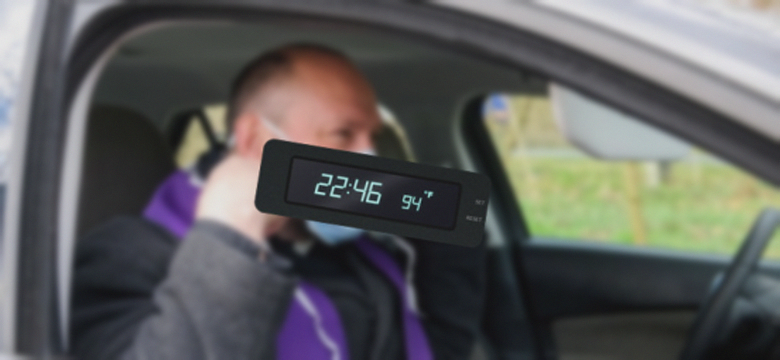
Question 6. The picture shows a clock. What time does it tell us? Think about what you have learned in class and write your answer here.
22:46
